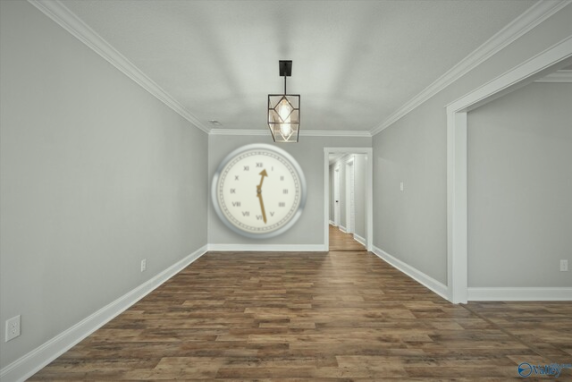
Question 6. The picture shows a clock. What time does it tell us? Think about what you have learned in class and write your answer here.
12:28
